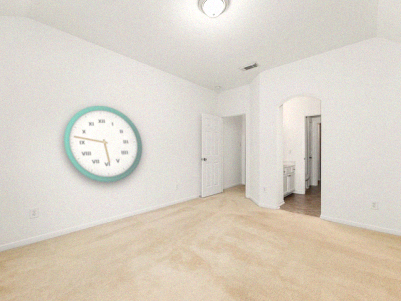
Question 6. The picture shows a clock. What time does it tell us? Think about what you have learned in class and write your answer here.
5:47
